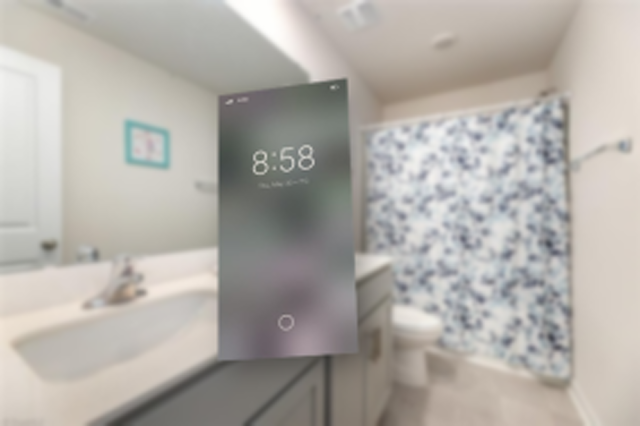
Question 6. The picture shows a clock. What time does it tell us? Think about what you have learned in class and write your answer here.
8:58
